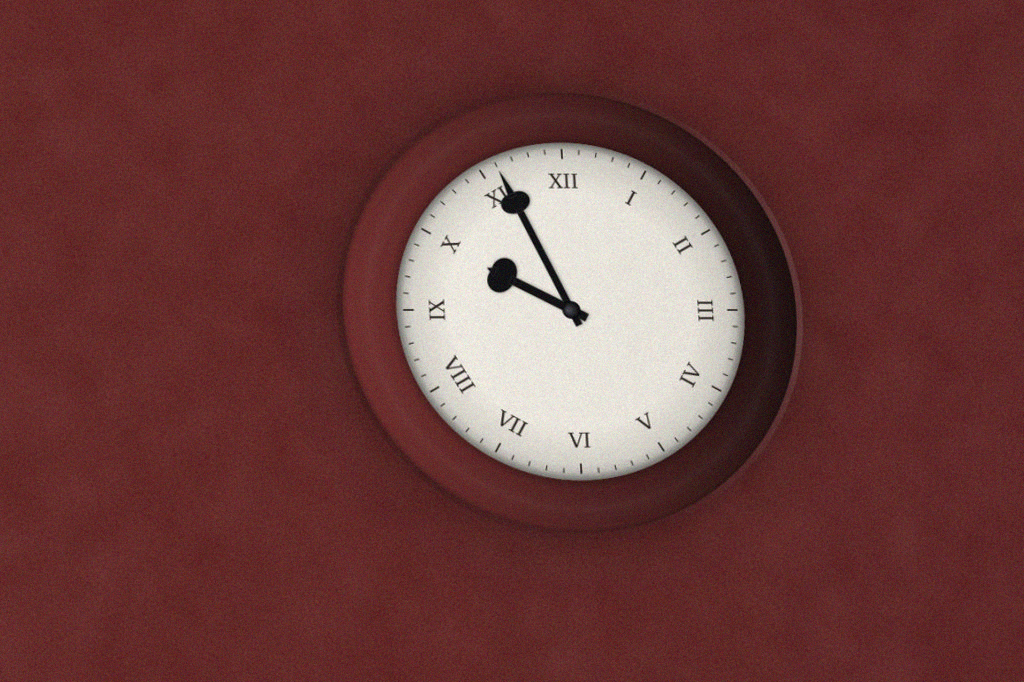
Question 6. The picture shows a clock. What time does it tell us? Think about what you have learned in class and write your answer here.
9:56
